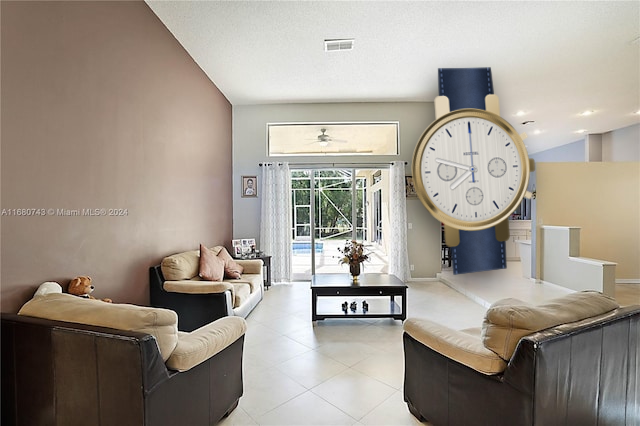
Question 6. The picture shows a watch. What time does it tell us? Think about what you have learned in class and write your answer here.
7:48
